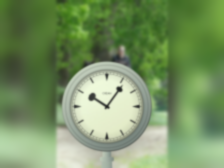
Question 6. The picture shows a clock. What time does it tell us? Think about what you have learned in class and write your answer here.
10:06
